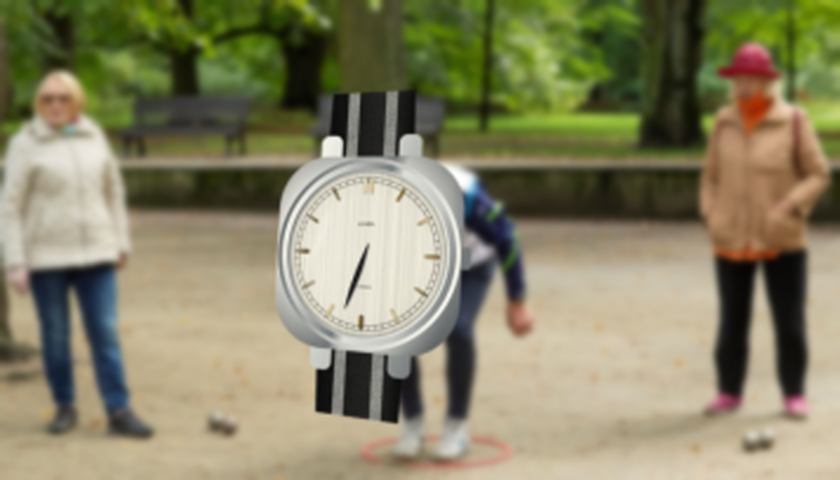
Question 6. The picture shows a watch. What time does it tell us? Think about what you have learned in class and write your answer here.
6:33
